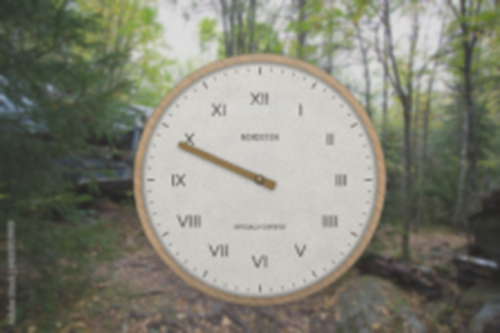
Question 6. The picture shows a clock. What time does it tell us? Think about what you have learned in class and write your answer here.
9:49
